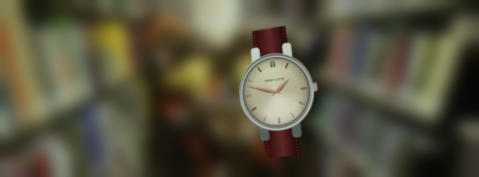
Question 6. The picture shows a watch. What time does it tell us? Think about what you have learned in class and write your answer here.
1:48
